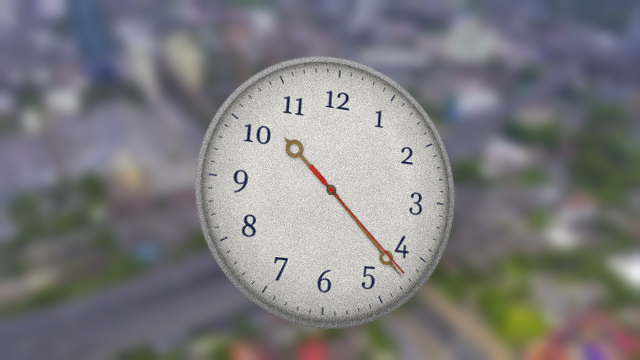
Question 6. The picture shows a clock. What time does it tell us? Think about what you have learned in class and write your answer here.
10:22:22
